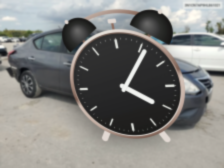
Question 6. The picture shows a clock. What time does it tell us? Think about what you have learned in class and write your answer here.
4:06
